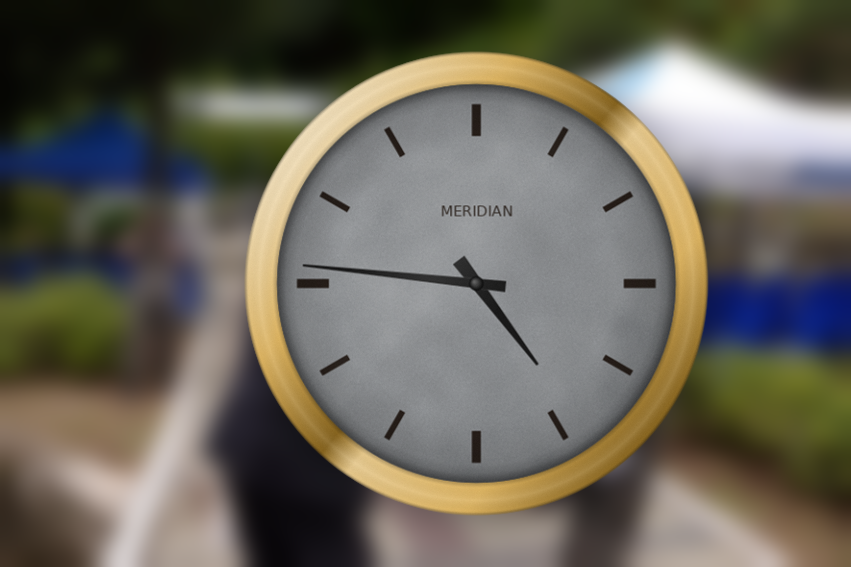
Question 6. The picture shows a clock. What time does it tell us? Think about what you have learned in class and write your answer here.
4:46
